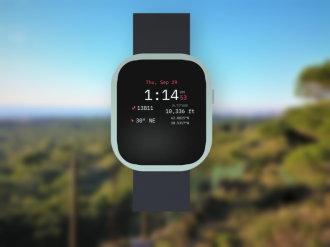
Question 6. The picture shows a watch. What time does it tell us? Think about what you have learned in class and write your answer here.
1:14
